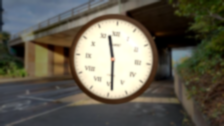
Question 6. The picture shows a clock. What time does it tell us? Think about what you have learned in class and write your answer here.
11:29
